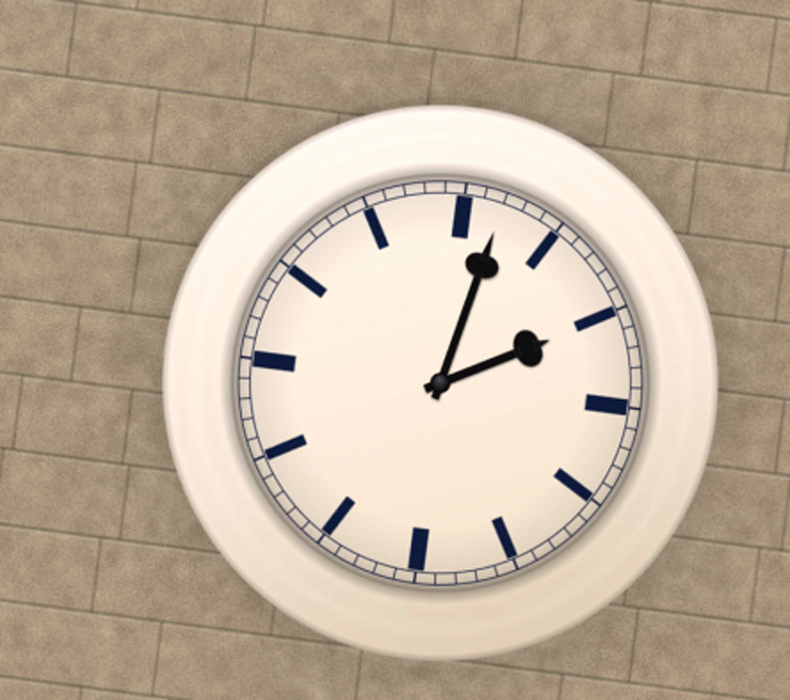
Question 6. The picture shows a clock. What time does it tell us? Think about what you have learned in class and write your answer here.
2:02
